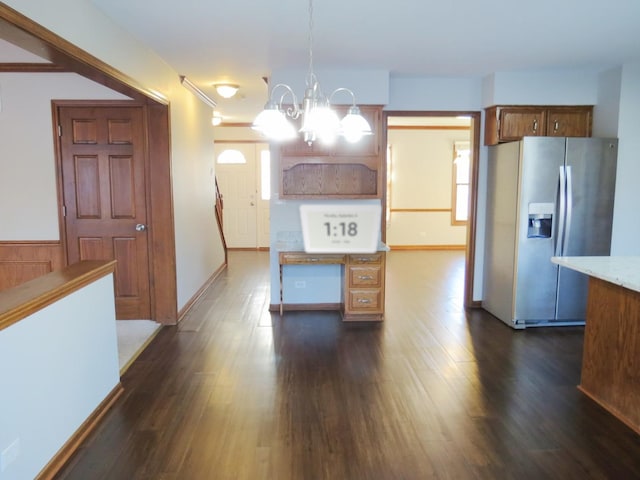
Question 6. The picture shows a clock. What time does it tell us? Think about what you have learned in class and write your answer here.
1:18
